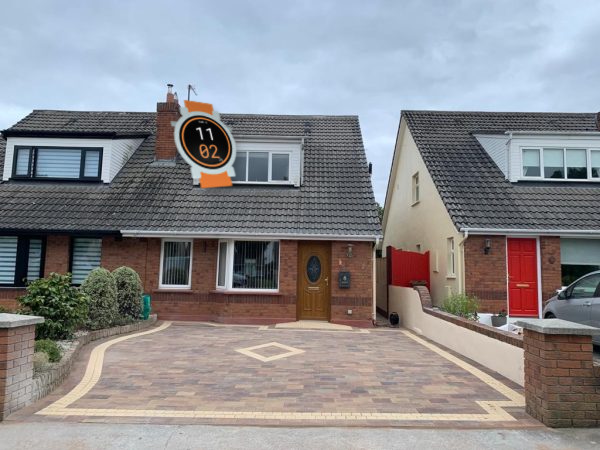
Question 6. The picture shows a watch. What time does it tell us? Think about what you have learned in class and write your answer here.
11:02
